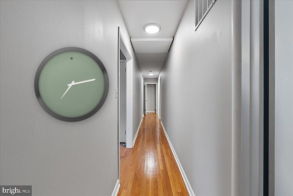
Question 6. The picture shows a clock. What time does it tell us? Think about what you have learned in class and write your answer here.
7:13
